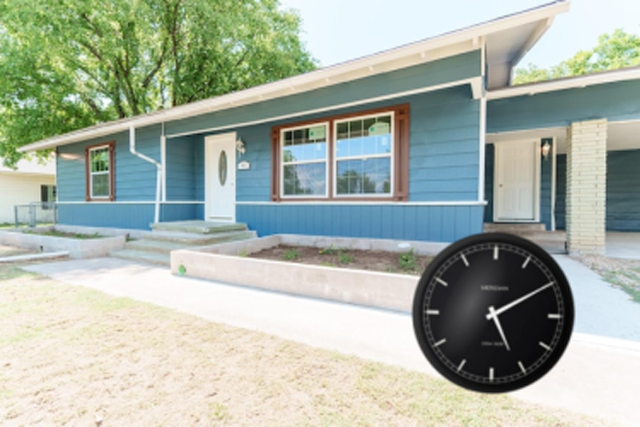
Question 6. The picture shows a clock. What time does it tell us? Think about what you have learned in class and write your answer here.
5:10
